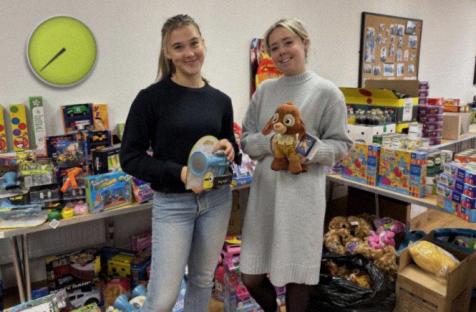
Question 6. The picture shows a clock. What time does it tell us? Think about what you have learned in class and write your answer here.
7:38
